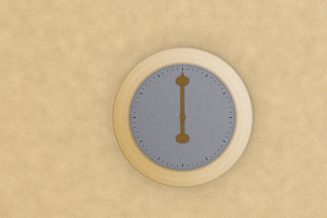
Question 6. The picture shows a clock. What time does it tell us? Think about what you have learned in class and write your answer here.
6:00
